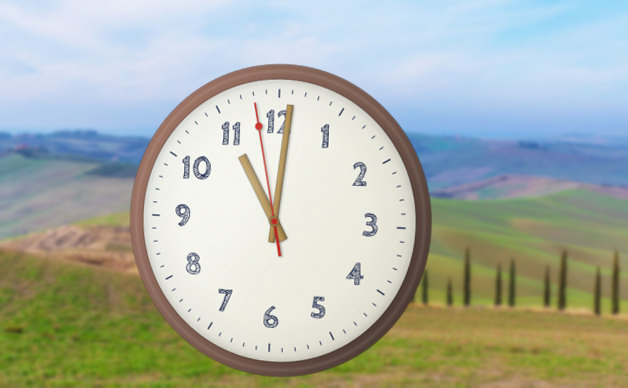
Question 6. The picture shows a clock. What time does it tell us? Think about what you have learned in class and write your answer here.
11:00:58
